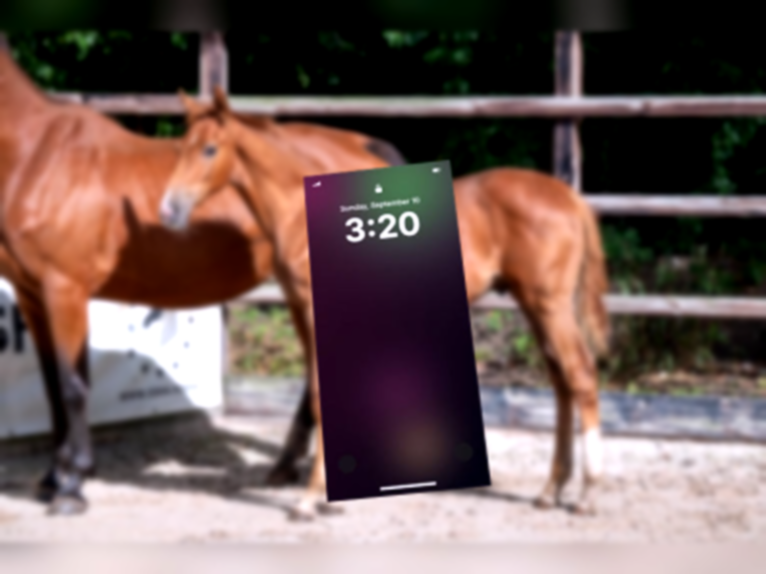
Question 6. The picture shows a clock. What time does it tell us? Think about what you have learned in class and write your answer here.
3:20
